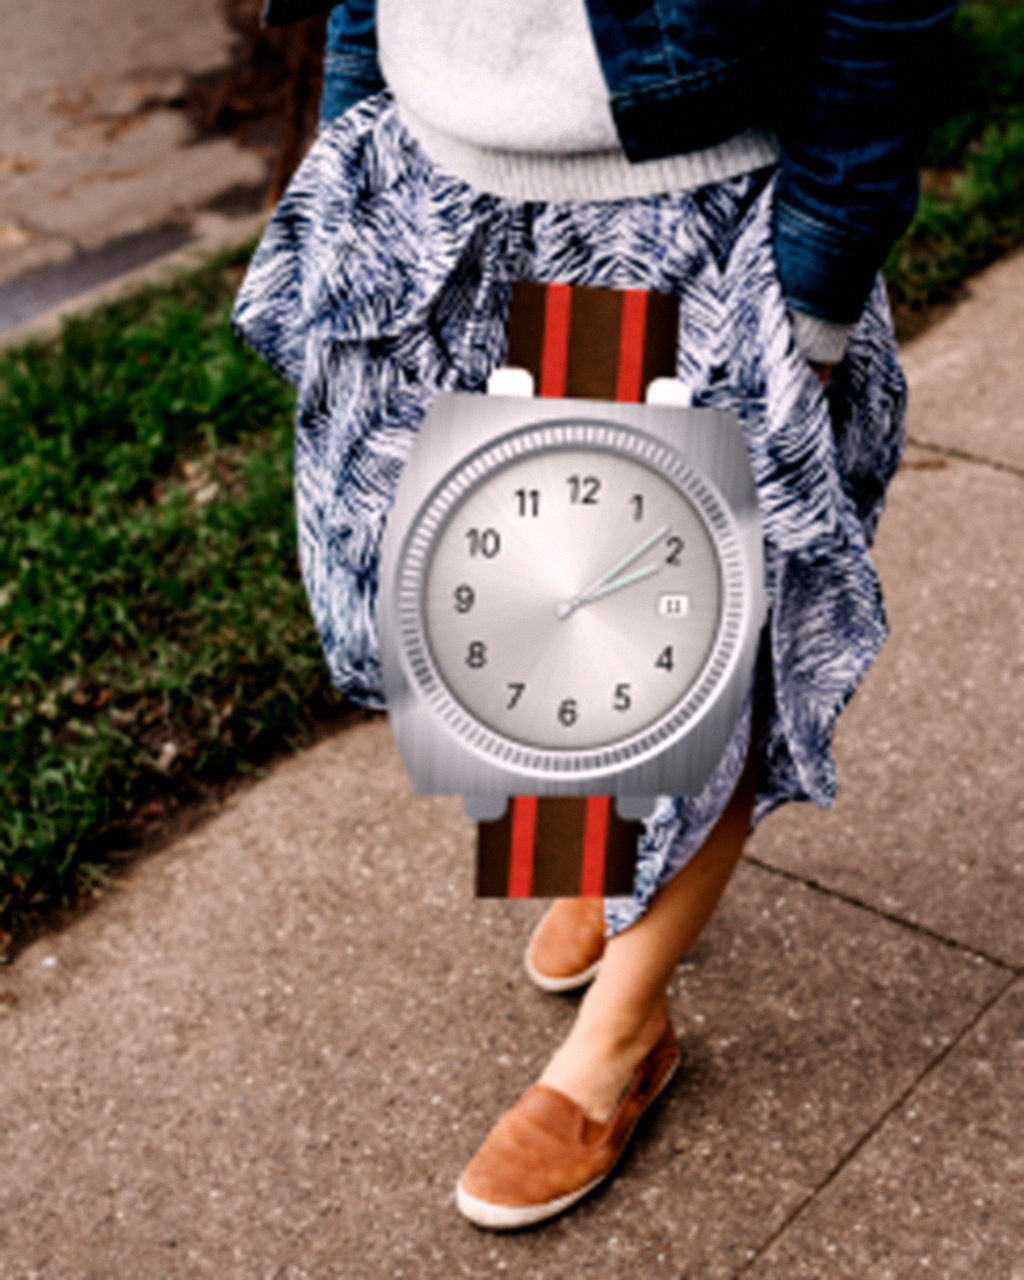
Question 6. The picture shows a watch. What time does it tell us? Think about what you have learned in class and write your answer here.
2:08
